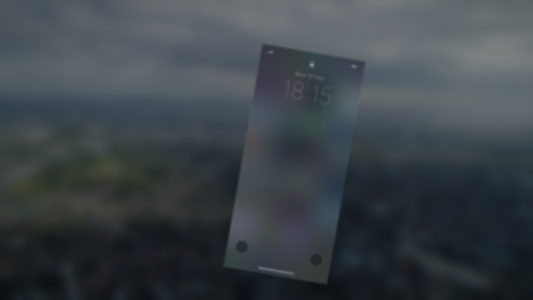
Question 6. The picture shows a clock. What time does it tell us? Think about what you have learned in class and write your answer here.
18:15
